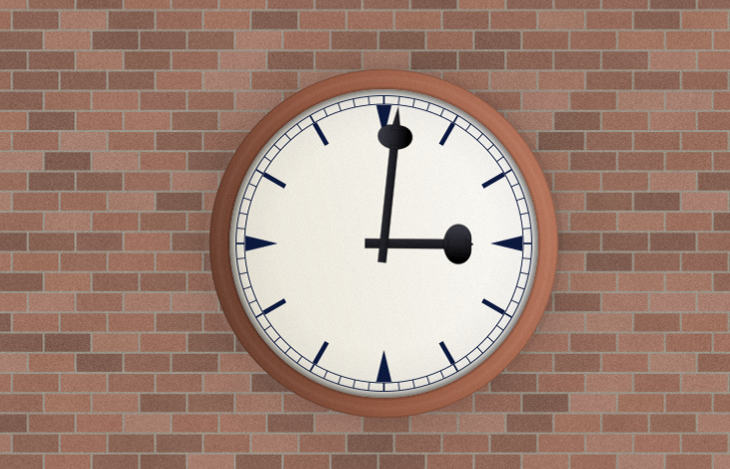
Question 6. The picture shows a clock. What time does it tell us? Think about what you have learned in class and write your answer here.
3:01
